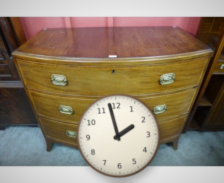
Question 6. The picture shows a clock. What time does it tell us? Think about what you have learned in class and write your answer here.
1:58
